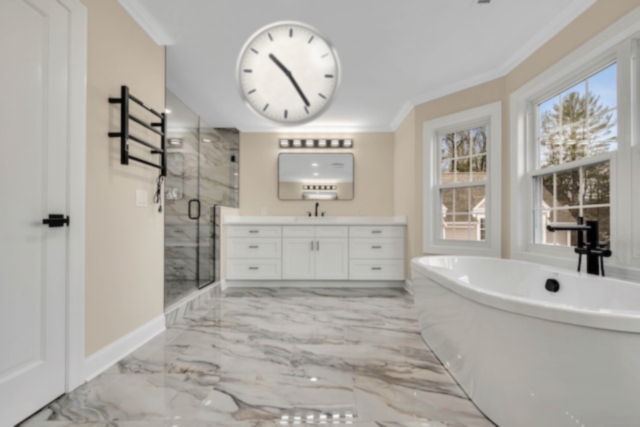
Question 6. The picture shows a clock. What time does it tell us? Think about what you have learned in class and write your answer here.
10:24
